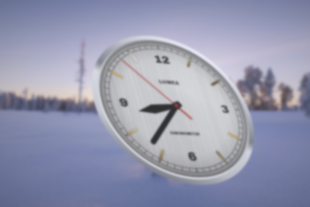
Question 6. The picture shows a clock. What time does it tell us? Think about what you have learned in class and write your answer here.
8:36:53
